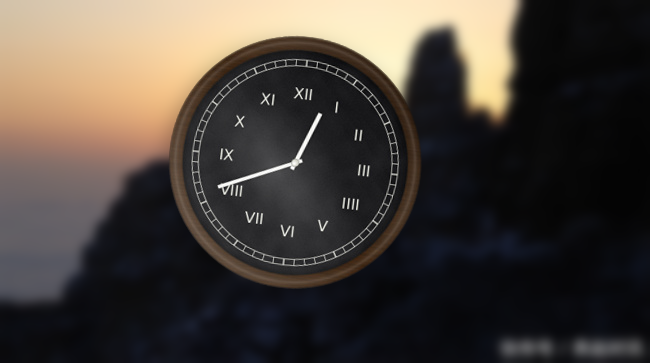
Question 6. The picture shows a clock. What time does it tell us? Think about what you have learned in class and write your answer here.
12:41
